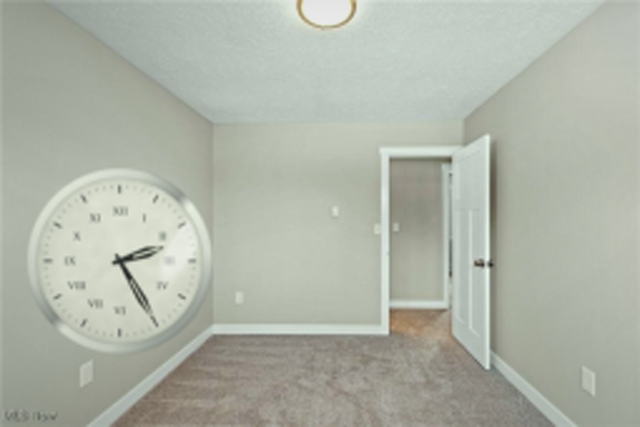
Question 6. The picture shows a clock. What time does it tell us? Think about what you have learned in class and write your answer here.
2:25
